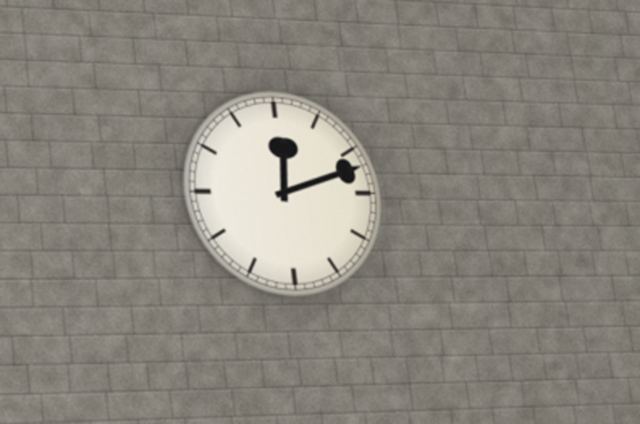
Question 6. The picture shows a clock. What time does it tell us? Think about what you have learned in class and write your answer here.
12:12
